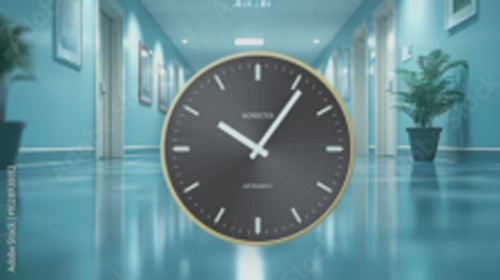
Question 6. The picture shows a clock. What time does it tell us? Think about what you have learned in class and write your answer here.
10:06
